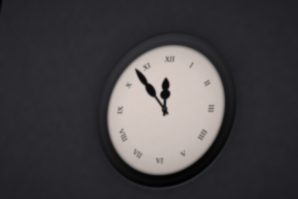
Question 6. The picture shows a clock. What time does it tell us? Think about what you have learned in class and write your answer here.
11:53
